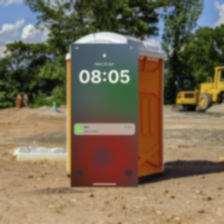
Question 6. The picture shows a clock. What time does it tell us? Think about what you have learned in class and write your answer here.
8:05
